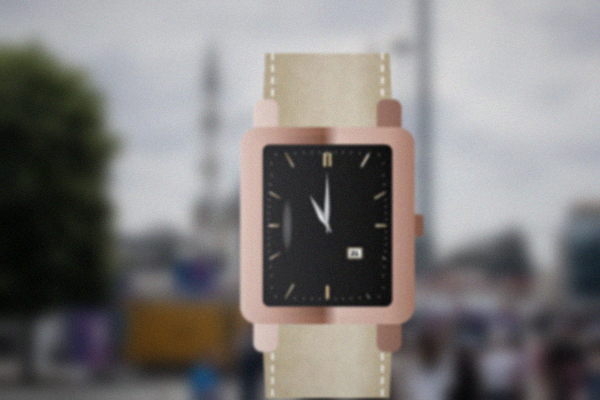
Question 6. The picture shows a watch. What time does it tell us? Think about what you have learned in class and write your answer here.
11:00
